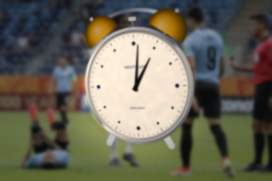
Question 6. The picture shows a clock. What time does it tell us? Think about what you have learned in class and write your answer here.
1:01
